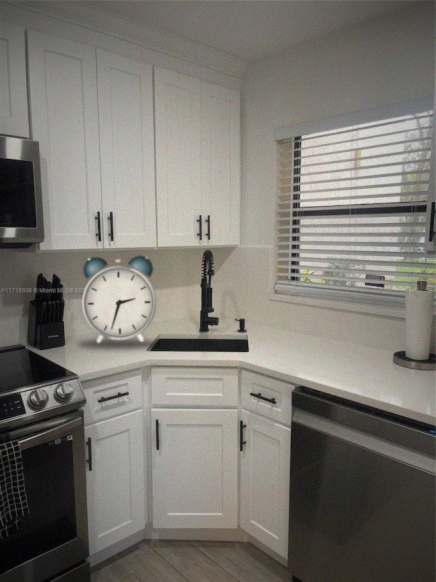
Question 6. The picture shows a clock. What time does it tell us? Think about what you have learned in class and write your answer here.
2:33
